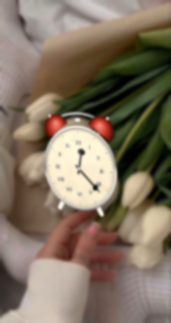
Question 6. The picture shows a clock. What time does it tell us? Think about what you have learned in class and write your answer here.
12:22
